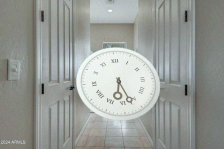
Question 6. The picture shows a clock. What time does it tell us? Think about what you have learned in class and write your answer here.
6:27
